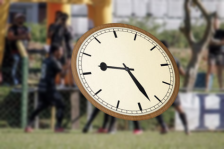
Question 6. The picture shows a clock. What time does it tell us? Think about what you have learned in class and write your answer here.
9:27
